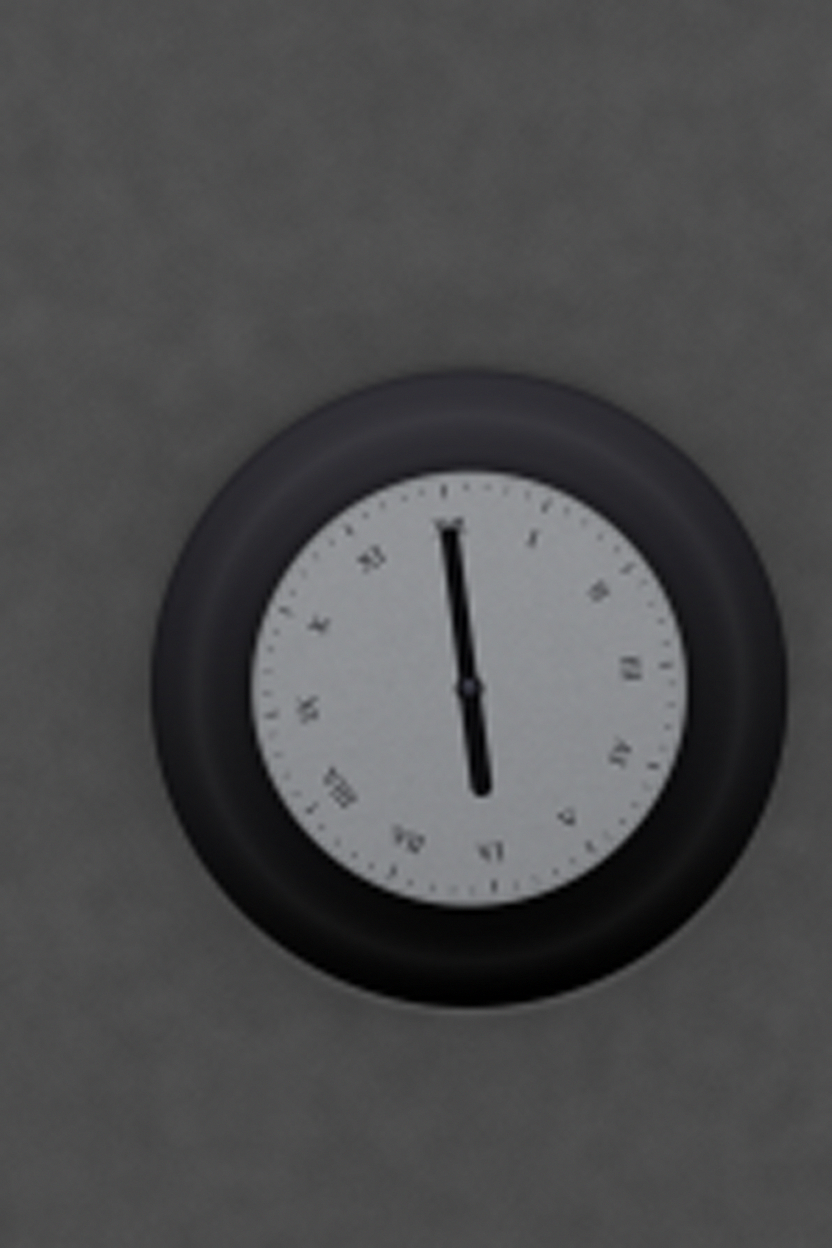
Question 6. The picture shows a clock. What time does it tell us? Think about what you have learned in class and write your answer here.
6:00
